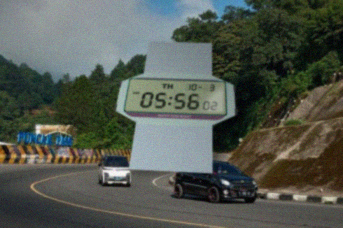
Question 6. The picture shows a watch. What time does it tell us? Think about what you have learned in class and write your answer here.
5:56
